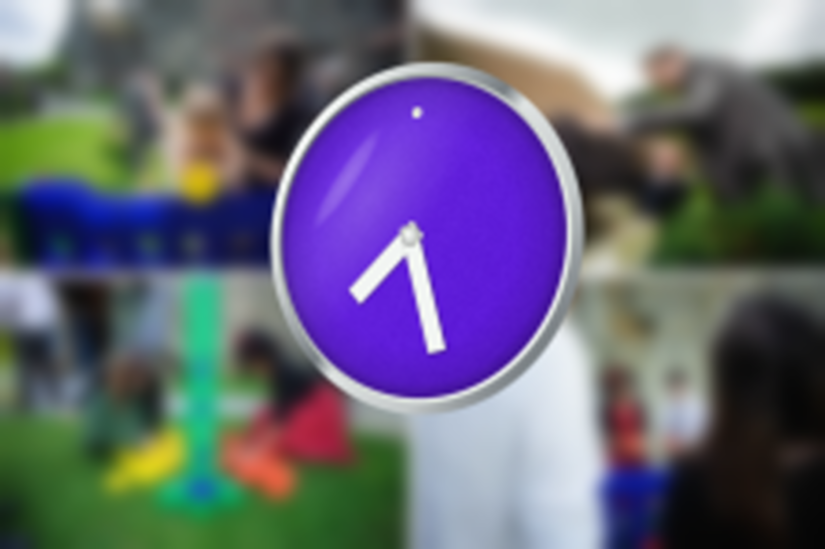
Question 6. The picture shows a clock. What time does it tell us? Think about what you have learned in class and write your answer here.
7:27
